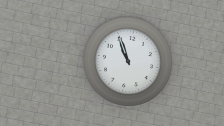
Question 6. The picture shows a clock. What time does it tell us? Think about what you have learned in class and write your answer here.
10:55
